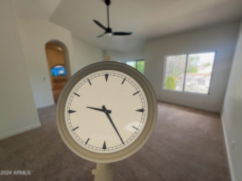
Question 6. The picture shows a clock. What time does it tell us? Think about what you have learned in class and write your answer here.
9:25
